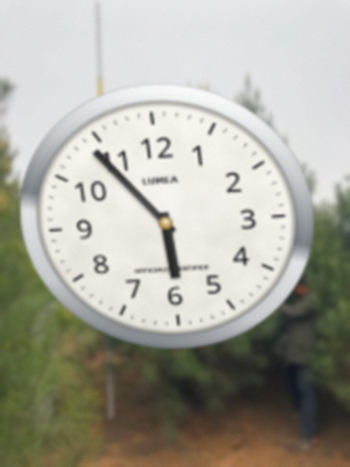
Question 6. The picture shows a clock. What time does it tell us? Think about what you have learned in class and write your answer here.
5:54
